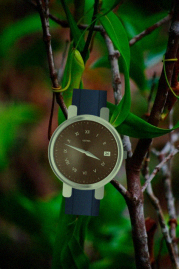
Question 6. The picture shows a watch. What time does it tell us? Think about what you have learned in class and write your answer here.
3:48
